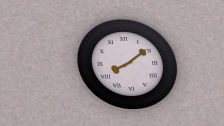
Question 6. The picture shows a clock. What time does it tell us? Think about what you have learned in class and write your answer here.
8:09
